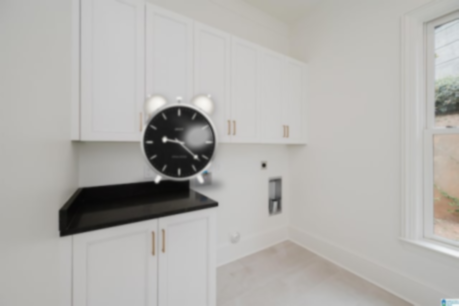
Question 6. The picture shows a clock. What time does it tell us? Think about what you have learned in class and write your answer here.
9:22
